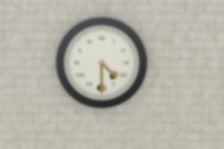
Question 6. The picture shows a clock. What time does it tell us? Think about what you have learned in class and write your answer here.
4:30
